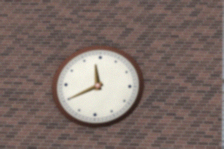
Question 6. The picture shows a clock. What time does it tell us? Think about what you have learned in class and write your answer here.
11:40
